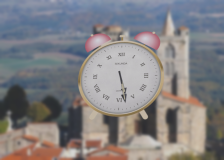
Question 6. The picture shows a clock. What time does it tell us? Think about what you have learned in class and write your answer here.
5:28
